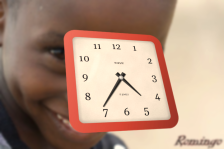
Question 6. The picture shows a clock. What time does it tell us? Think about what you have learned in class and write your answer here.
4:36
